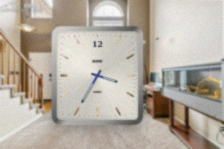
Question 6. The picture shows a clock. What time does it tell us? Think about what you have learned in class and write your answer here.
3:35
